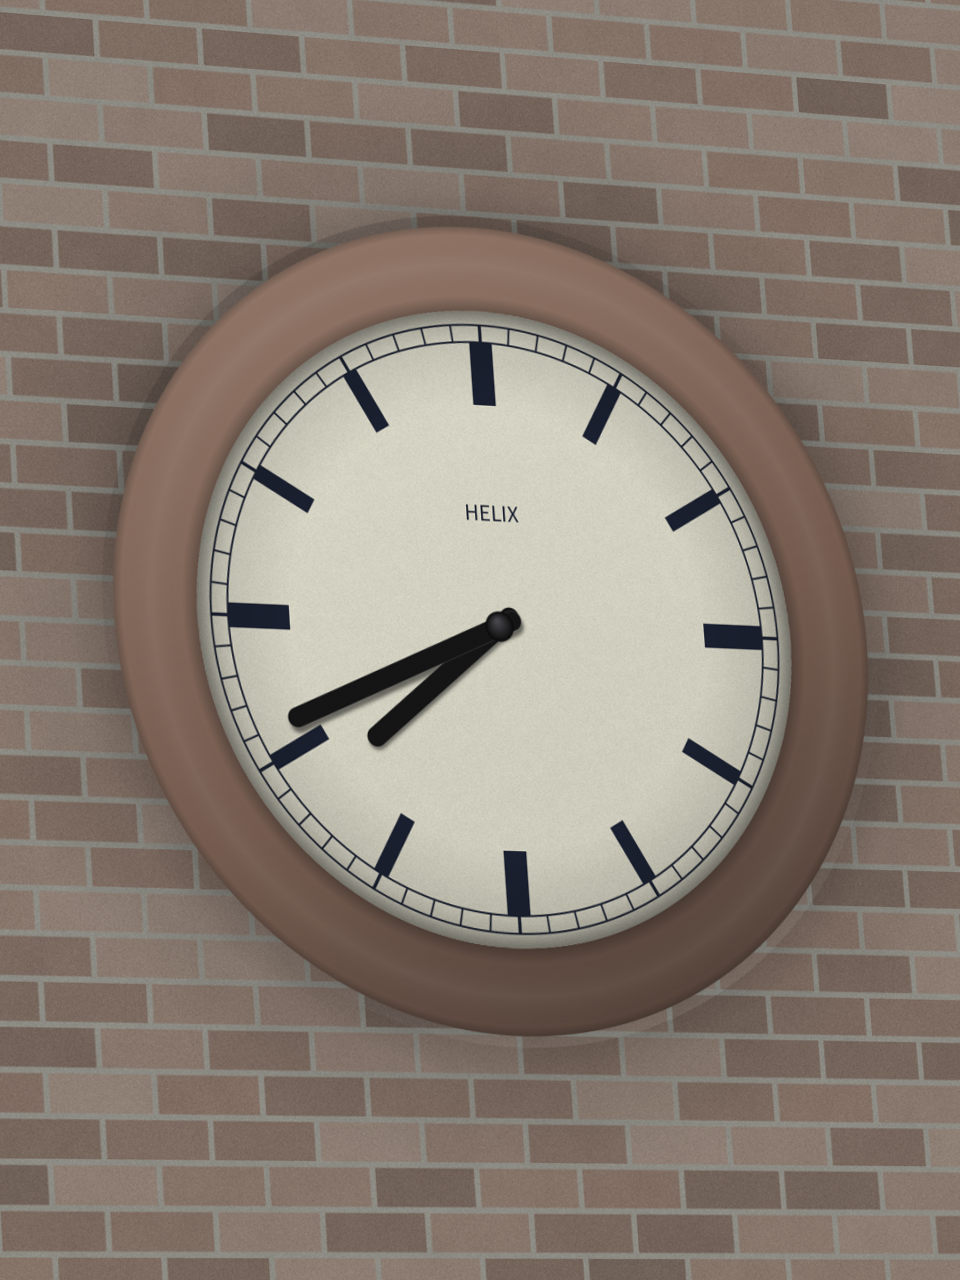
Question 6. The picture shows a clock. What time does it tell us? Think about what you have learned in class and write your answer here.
7:41
